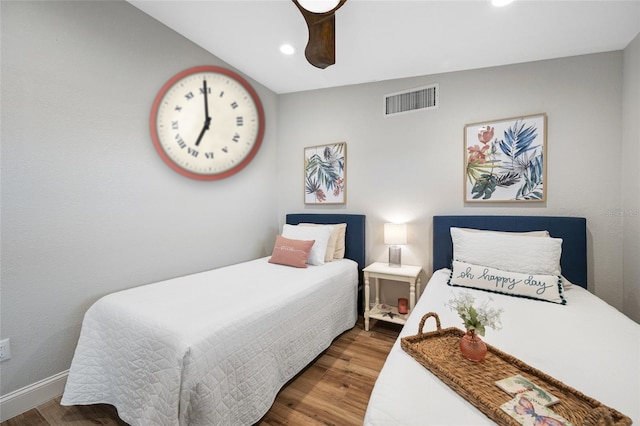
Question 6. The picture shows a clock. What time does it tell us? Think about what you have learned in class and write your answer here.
7:00
